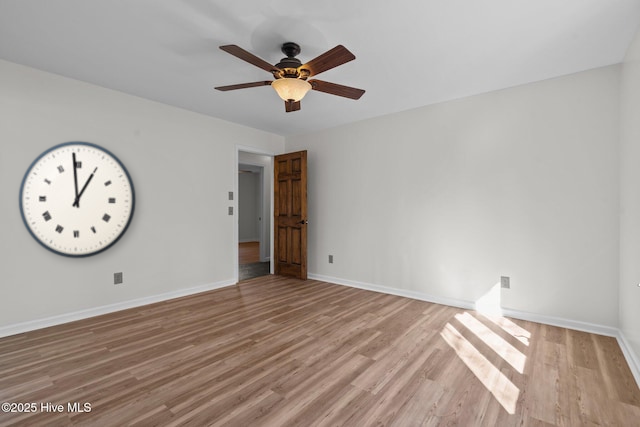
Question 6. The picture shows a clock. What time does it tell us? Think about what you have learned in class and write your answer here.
12:59
